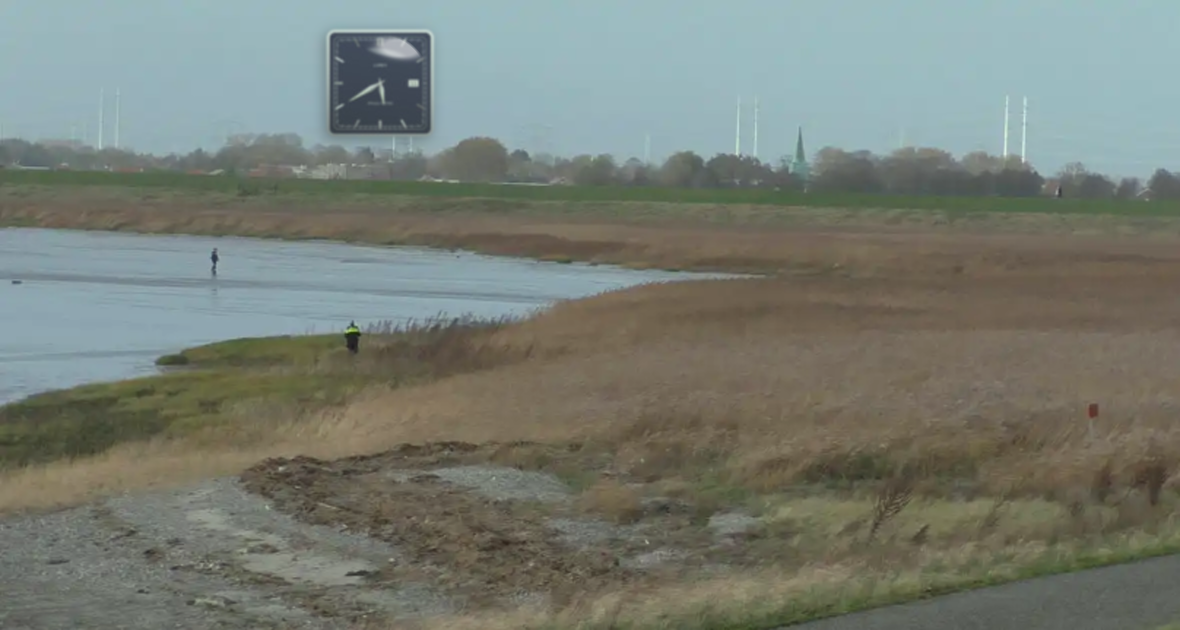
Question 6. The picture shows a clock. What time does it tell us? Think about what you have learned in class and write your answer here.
5:40
